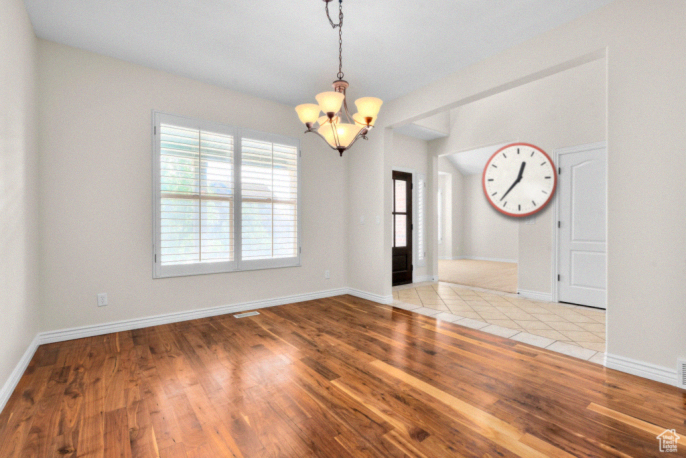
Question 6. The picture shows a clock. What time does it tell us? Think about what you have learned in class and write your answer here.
12:37
